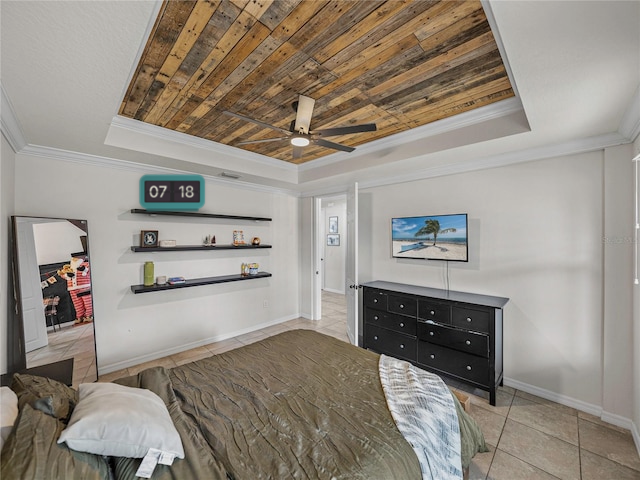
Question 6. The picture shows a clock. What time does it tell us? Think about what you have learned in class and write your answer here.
7:18
